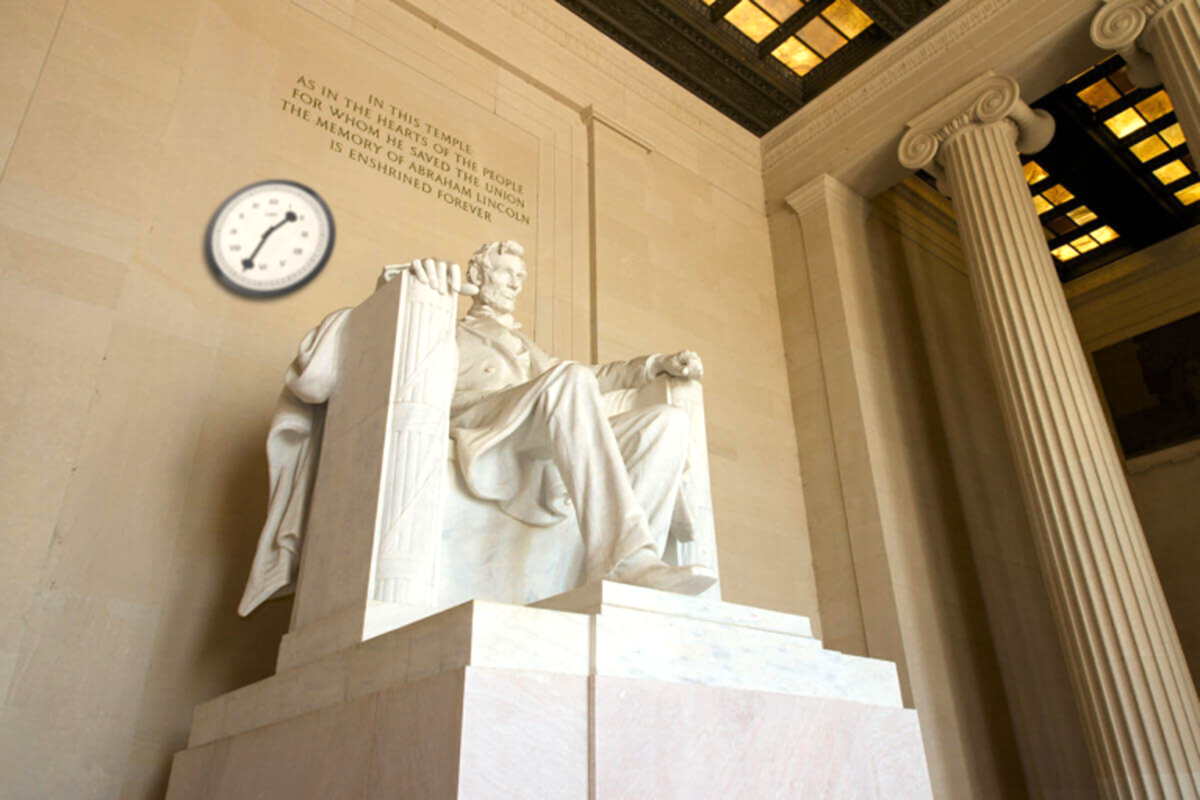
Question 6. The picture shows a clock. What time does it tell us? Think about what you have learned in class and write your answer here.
1:34
